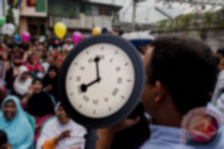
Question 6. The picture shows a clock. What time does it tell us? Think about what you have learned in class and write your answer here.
7:58
